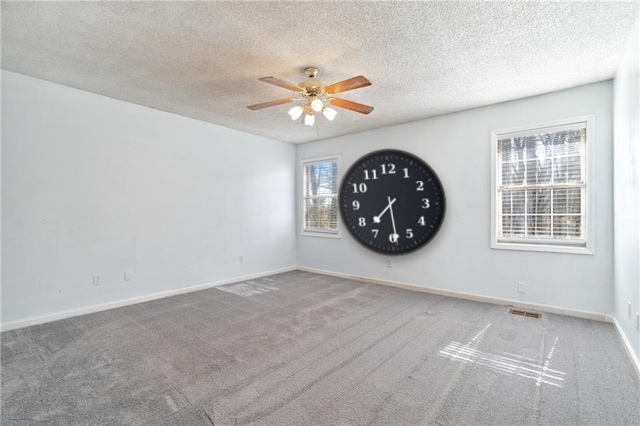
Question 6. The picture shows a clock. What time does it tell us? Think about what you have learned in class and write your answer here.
7:29
